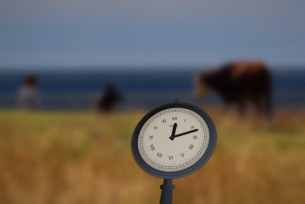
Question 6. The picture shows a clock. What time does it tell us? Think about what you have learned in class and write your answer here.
12:12
